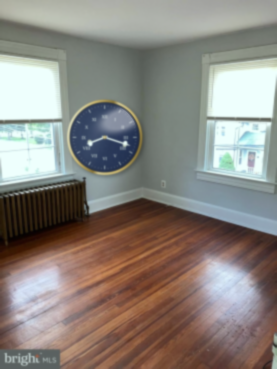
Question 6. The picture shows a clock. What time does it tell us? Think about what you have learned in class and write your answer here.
8:18
